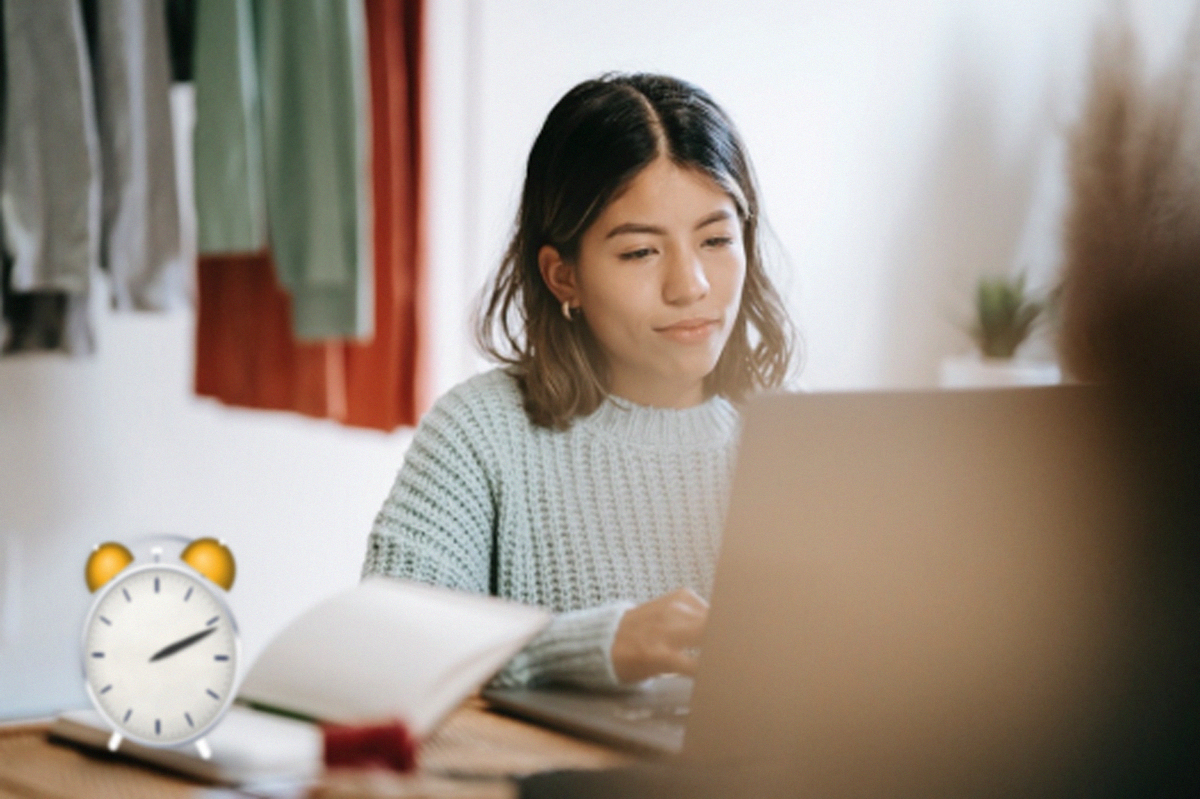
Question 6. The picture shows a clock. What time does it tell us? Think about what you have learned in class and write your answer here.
2:11
